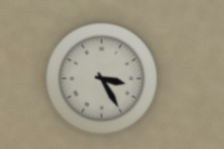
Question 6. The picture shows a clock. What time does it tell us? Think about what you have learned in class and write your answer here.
3:25
